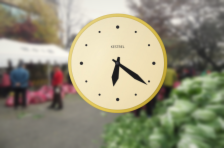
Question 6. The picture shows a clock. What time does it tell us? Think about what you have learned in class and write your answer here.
6:21
